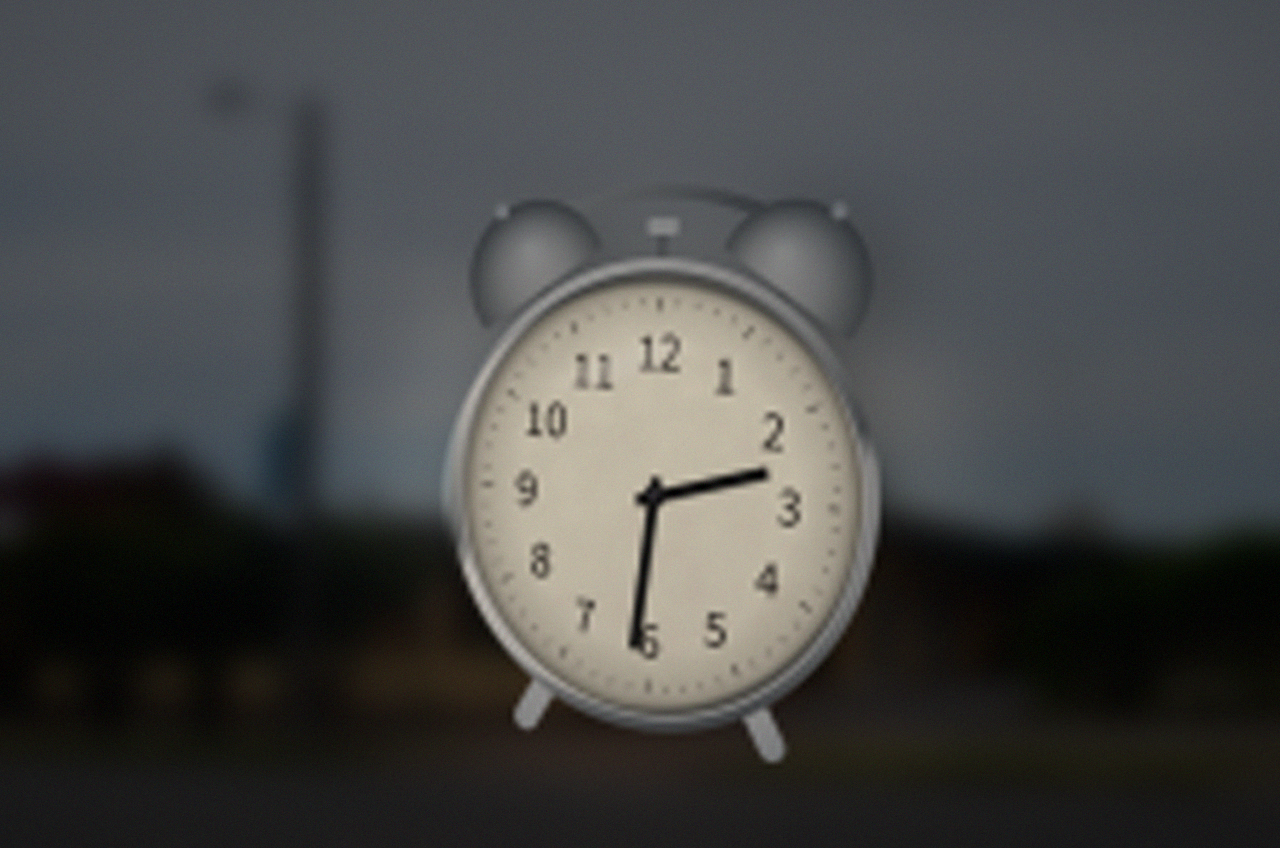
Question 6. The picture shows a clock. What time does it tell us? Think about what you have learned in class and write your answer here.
2:31
